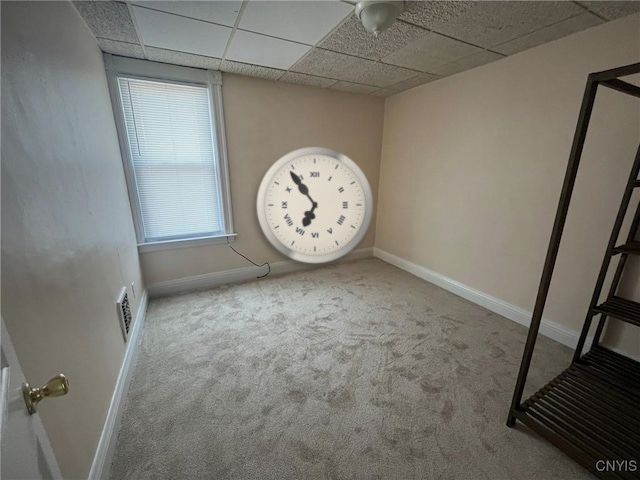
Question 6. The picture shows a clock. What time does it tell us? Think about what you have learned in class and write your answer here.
6:54
